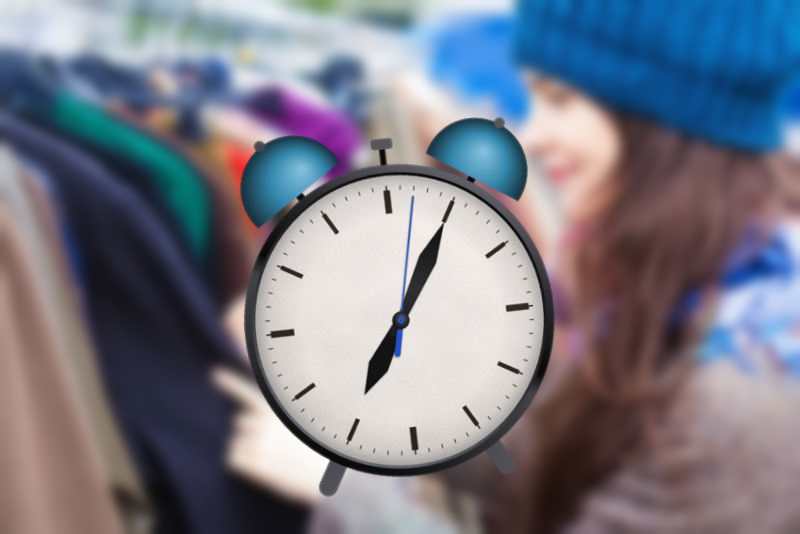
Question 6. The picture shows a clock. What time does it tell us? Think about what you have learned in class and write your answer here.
7:05:02
